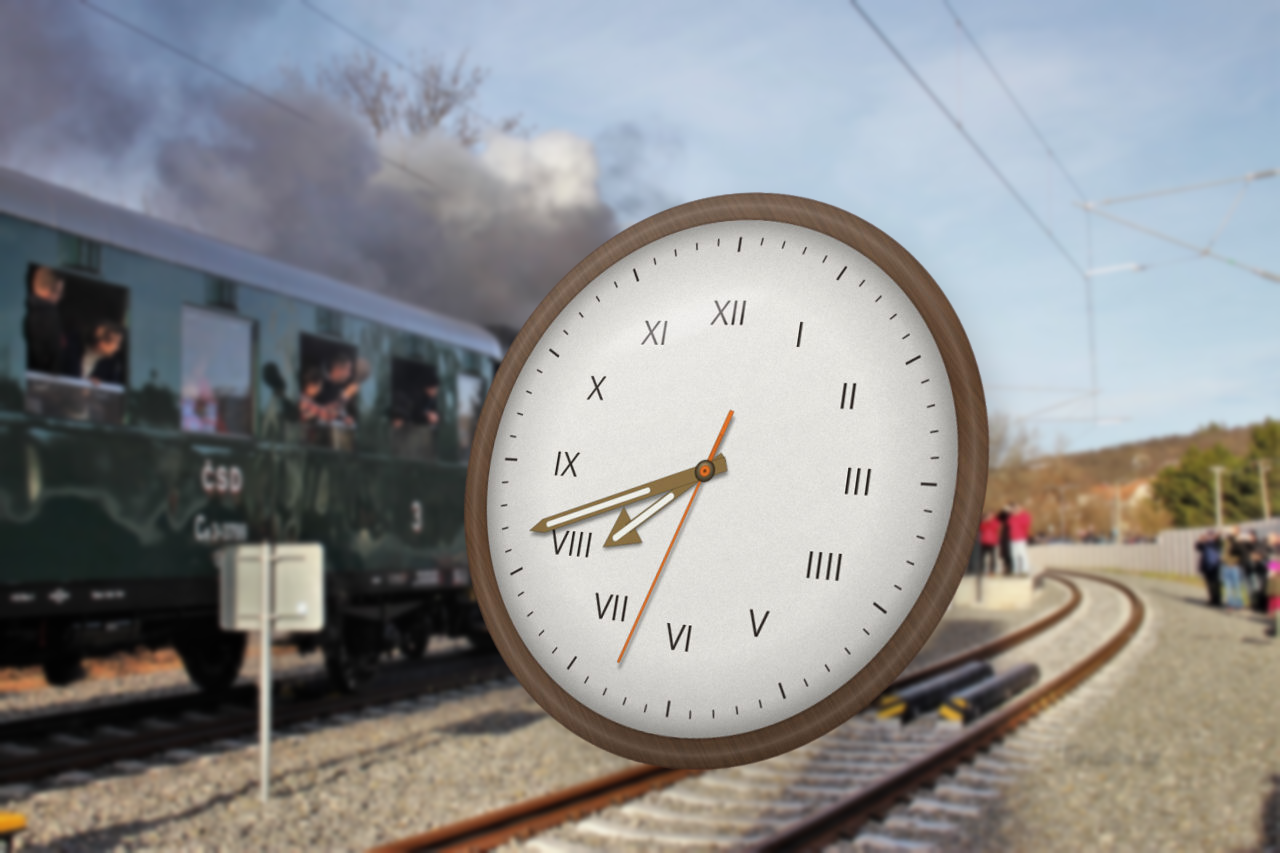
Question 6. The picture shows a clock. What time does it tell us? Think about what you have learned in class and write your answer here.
7:41:33
